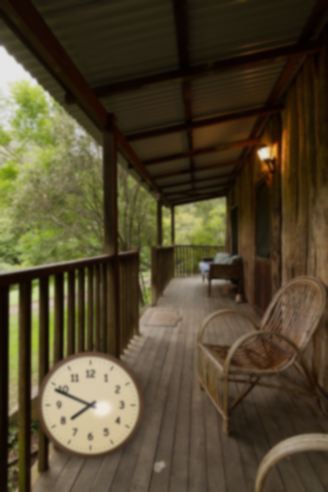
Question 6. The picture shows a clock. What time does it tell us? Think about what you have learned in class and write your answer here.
7:49
